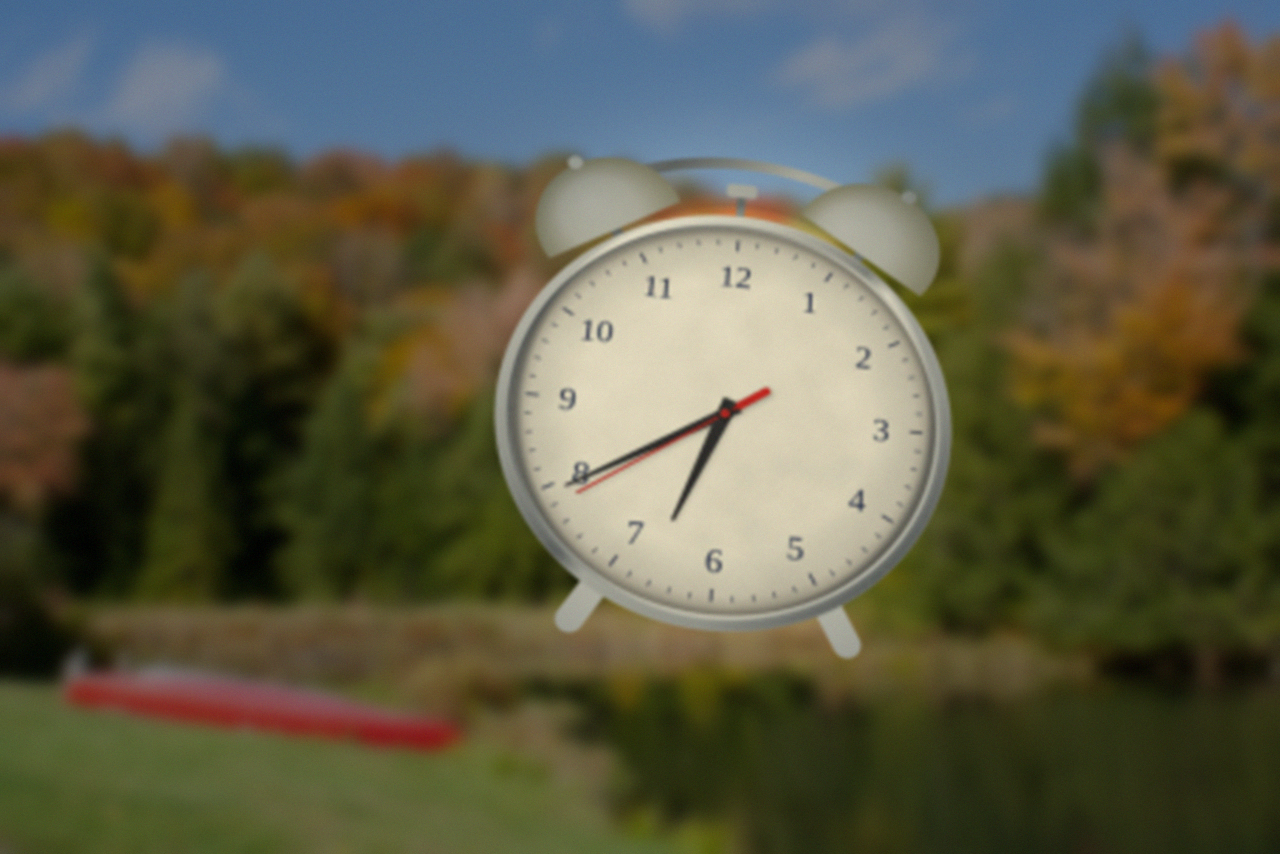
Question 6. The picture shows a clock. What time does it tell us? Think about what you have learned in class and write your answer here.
6:39:39
